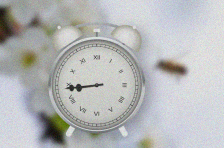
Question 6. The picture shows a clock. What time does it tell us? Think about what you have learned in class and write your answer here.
8:44
